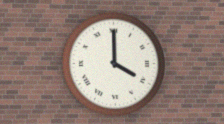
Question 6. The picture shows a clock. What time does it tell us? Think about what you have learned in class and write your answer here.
4:00
